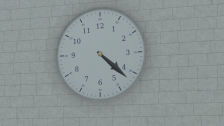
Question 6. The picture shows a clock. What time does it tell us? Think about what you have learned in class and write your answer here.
4:22
